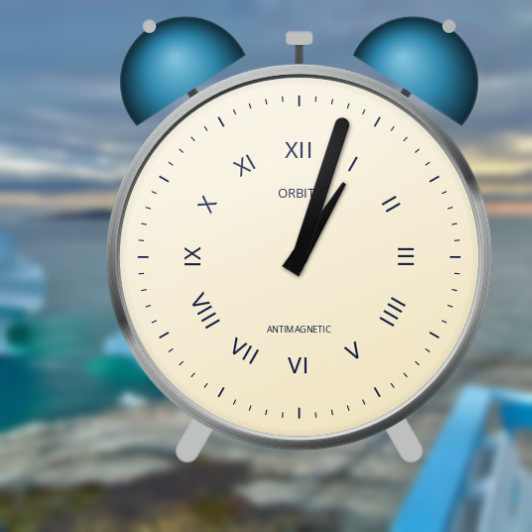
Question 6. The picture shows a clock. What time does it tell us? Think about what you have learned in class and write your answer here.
1:03
